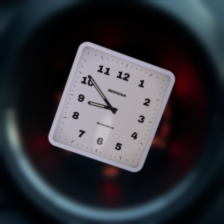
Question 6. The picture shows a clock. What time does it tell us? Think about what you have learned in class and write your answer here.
8:51
